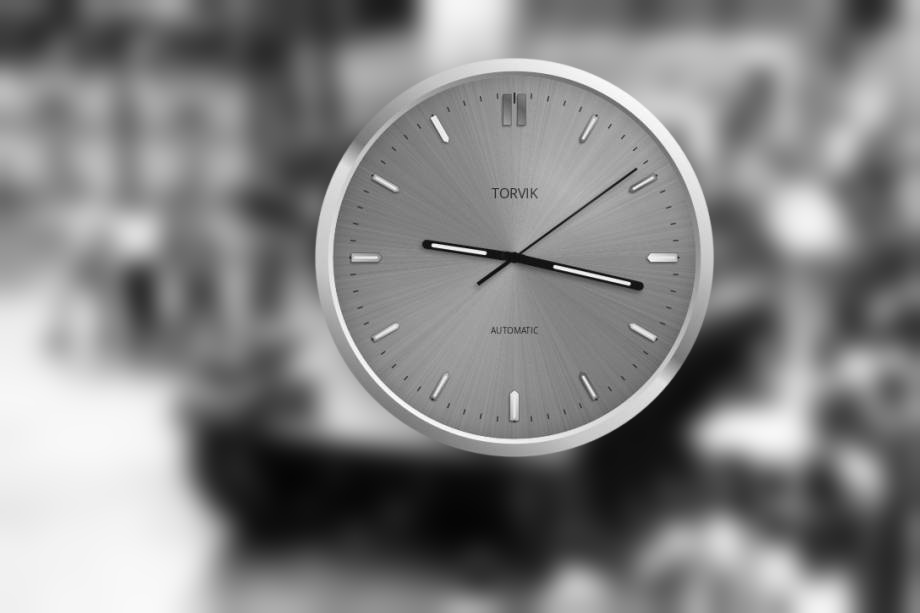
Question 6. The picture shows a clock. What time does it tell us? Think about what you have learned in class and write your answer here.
9:17:09
